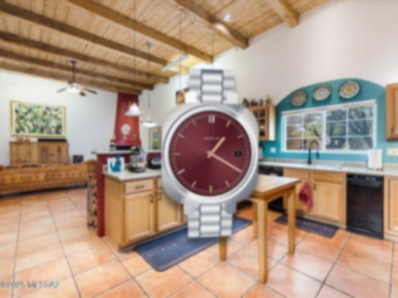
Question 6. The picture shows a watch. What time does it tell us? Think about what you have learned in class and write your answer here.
1:20
